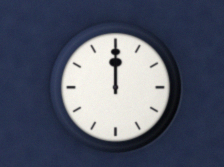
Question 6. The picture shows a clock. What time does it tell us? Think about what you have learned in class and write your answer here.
12:00
